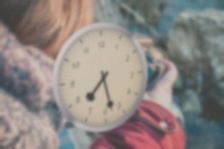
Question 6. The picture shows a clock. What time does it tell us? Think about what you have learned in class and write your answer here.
7:28
